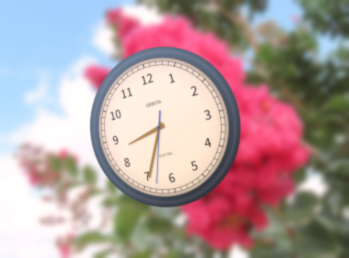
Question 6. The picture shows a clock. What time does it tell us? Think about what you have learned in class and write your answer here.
8:34:33
